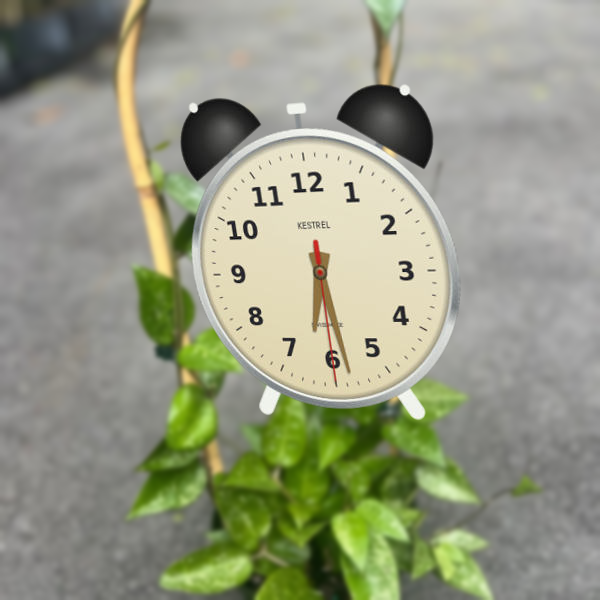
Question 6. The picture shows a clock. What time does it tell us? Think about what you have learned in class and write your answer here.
6:28:30
